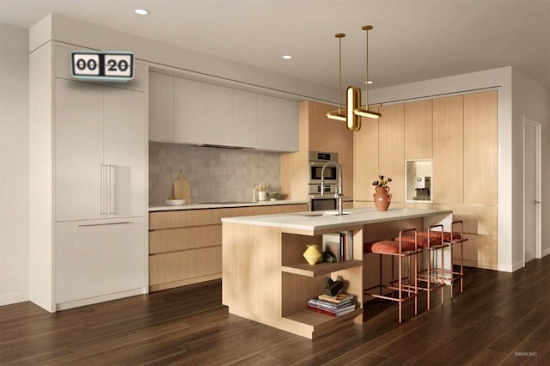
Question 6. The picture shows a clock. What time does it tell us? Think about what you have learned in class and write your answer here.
0:20
